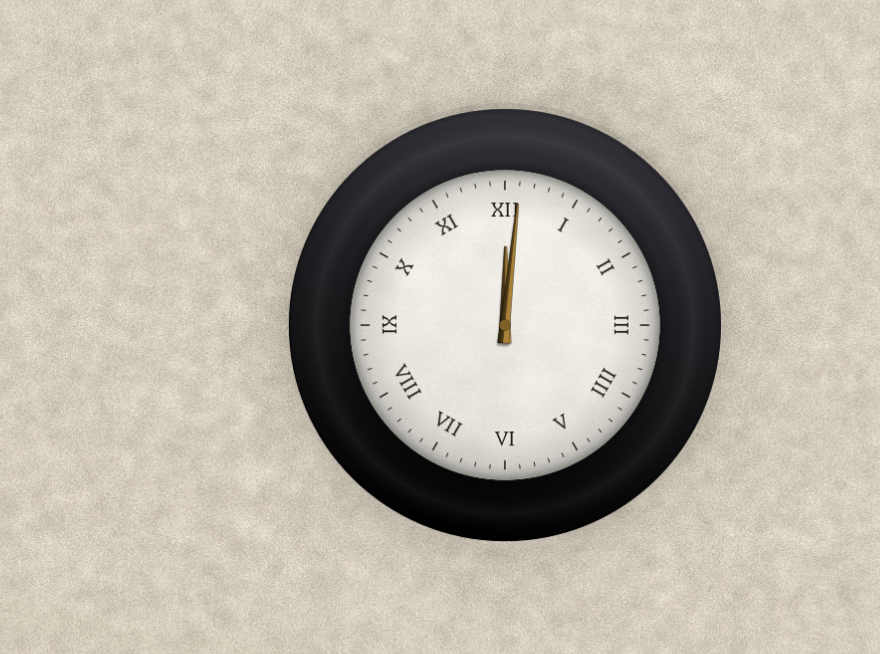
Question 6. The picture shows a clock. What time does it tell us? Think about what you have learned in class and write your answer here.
12:01
